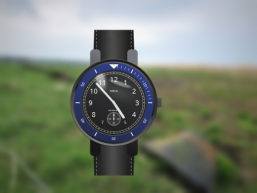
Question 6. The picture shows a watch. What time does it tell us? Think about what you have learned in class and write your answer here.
4:53
